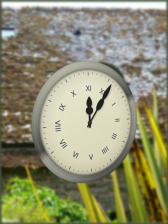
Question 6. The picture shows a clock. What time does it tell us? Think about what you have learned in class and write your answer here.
11:01
